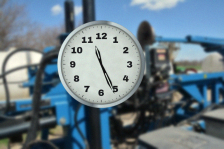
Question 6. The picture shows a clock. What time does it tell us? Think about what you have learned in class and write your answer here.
11:26
